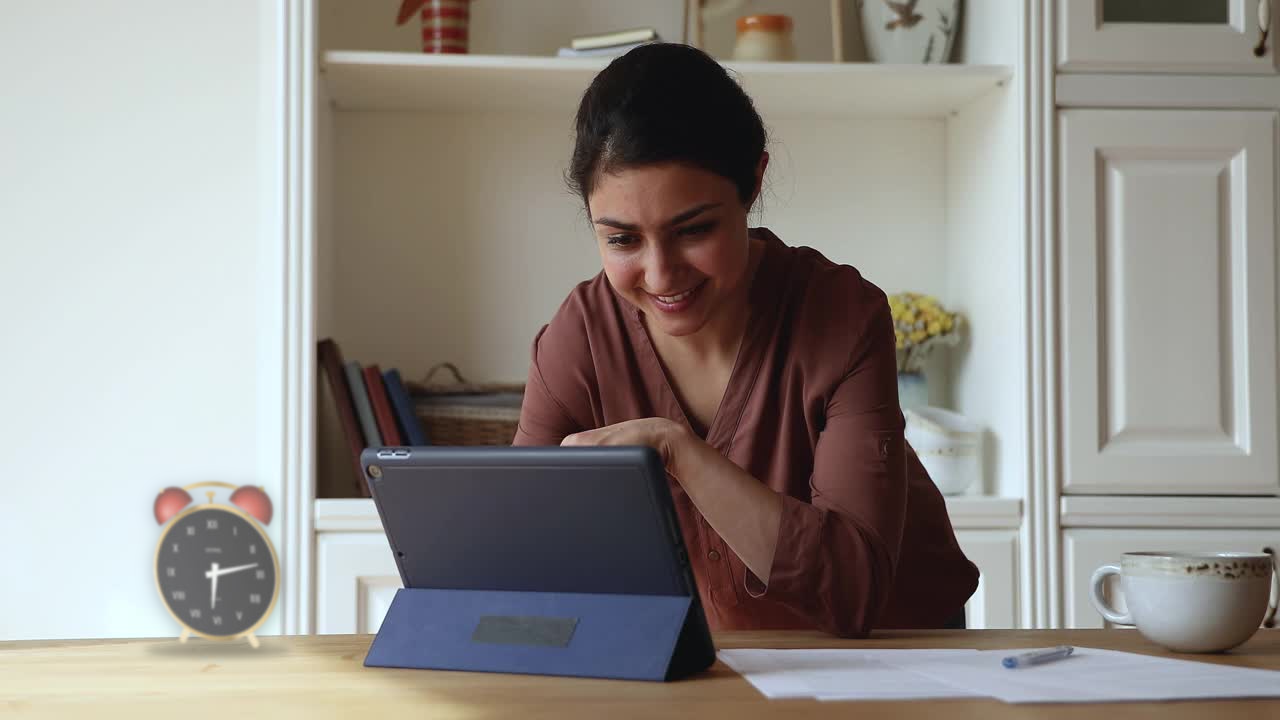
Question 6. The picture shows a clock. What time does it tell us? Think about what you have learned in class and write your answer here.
6:13
